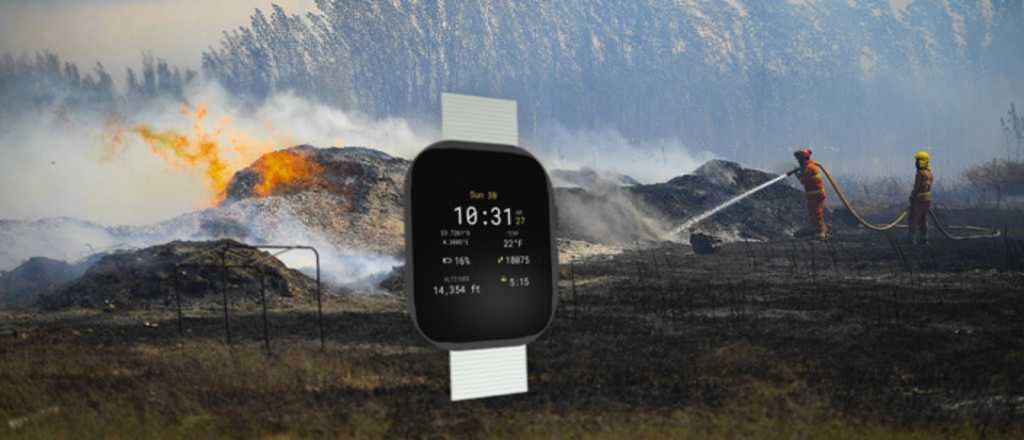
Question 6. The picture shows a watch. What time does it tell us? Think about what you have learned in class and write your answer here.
10:31
